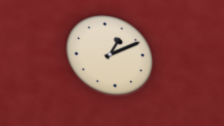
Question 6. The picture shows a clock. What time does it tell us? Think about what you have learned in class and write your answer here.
1:11
